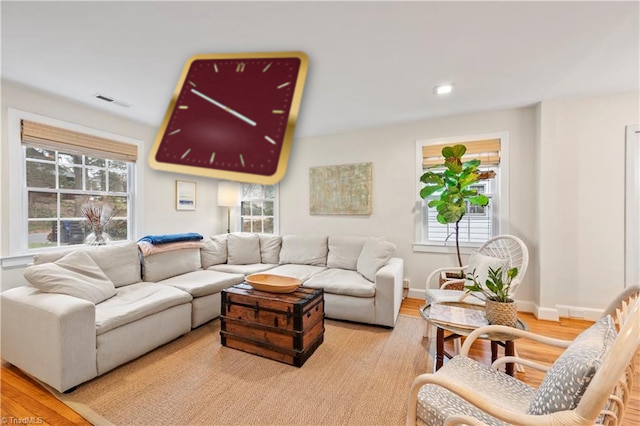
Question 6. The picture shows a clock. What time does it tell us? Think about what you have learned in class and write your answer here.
3:49
